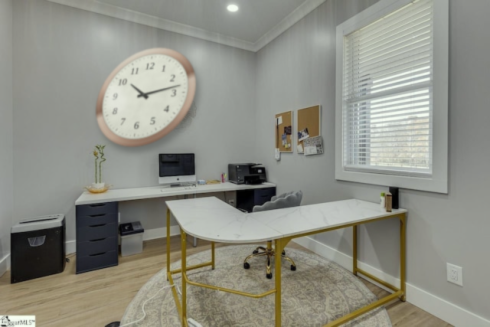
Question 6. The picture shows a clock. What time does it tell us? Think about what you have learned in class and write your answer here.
10:13
